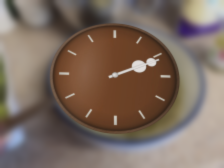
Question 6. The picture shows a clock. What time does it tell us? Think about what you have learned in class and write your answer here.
2:11
